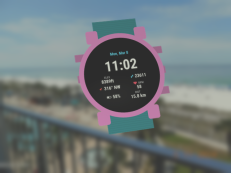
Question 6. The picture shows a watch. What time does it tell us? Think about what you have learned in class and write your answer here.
11:02
